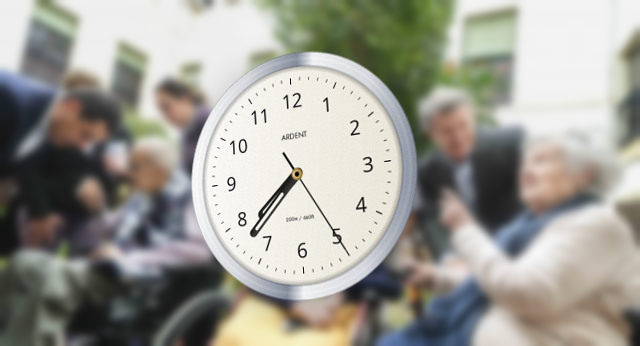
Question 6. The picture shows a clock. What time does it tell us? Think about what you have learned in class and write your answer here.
7:37:25
